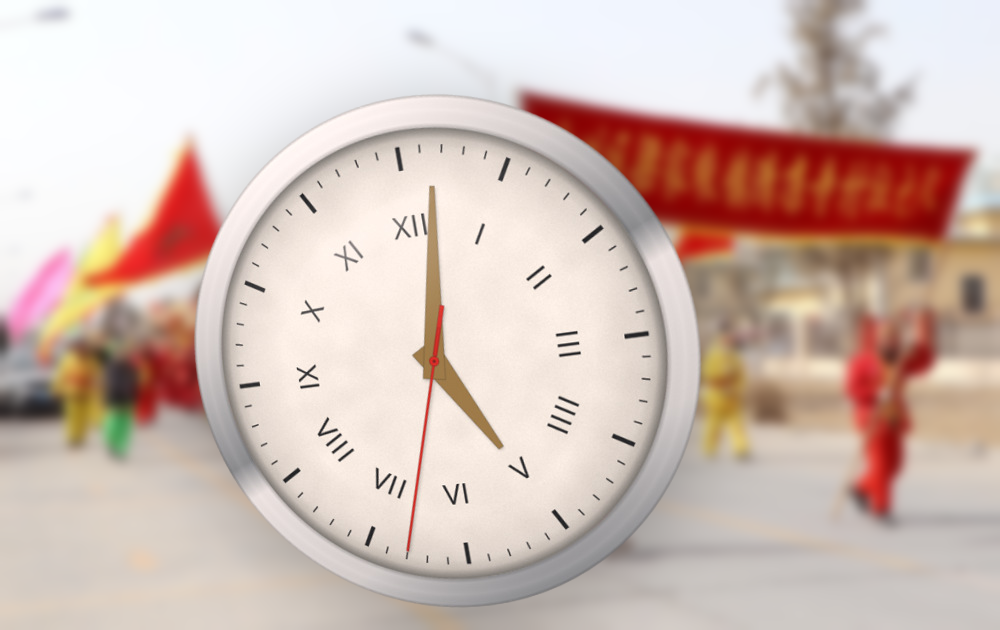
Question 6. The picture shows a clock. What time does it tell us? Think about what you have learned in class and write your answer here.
5:01:33
